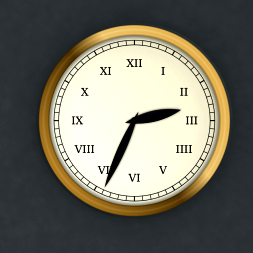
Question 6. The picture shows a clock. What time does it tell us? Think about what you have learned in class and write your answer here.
2:34
